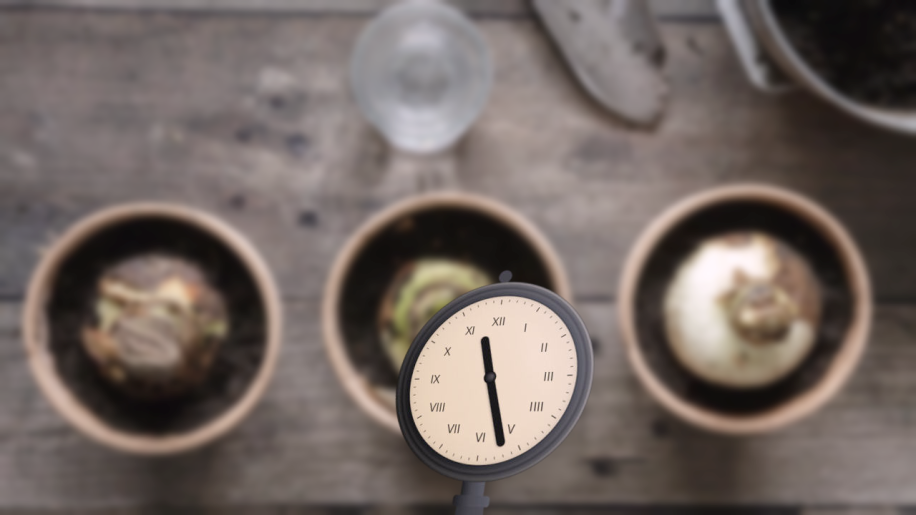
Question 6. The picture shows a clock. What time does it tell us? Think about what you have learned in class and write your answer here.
11:27
